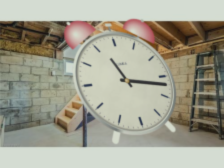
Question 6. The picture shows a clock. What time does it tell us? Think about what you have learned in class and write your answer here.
11:17
